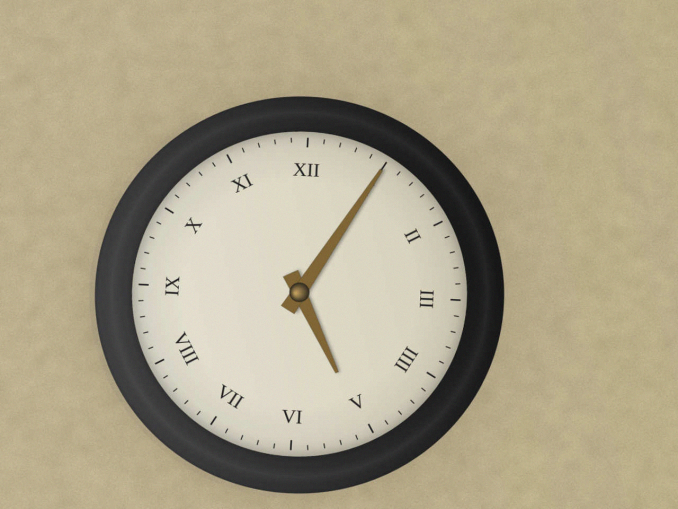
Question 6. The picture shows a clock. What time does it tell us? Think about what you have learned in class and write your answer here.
5:05
